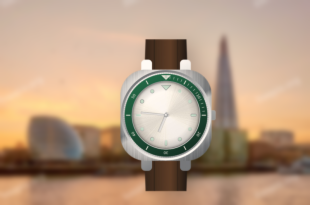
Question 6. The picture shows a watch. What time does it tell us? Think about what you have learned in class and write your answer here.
6:46
